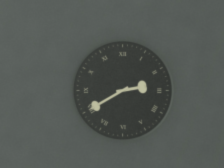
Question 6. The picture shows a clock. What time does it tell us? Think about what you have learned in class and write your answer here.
2:40
